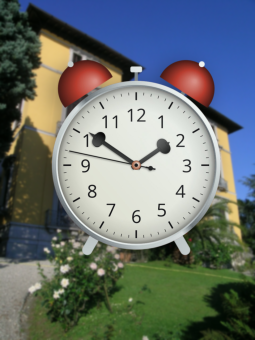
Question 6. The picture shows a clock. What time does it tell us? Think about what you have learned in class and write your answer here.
1:50:47
